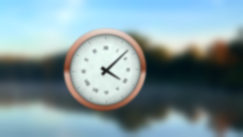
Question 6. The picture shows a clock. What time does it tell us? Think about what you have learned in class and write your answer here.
4:08
